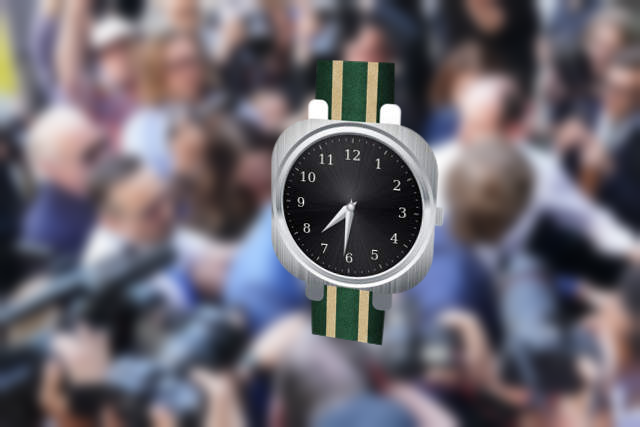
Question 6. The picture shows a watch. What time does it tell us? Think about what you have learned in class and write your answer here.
7:31
